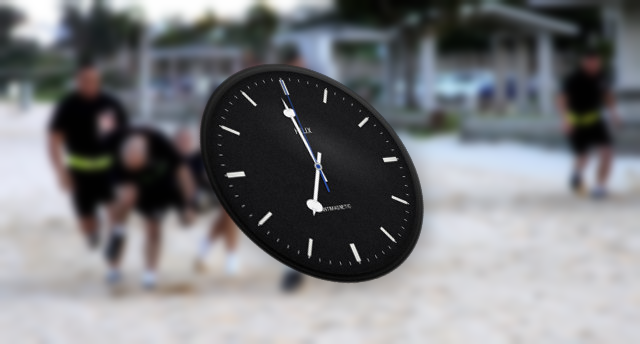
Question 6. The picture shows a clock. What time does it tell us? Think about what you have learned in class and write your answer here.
6:59:00
